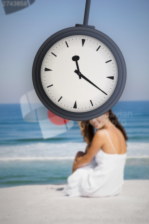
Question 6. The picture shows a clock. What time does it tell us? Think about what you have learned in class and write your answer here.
11:20
